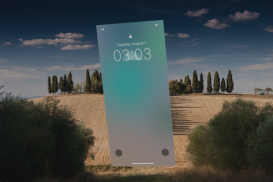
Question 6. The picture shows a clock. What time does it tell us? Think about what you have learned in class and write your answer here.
3:03
